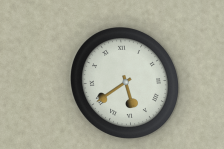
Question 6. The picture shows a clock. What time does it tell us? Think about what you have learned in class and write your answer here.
5:40
